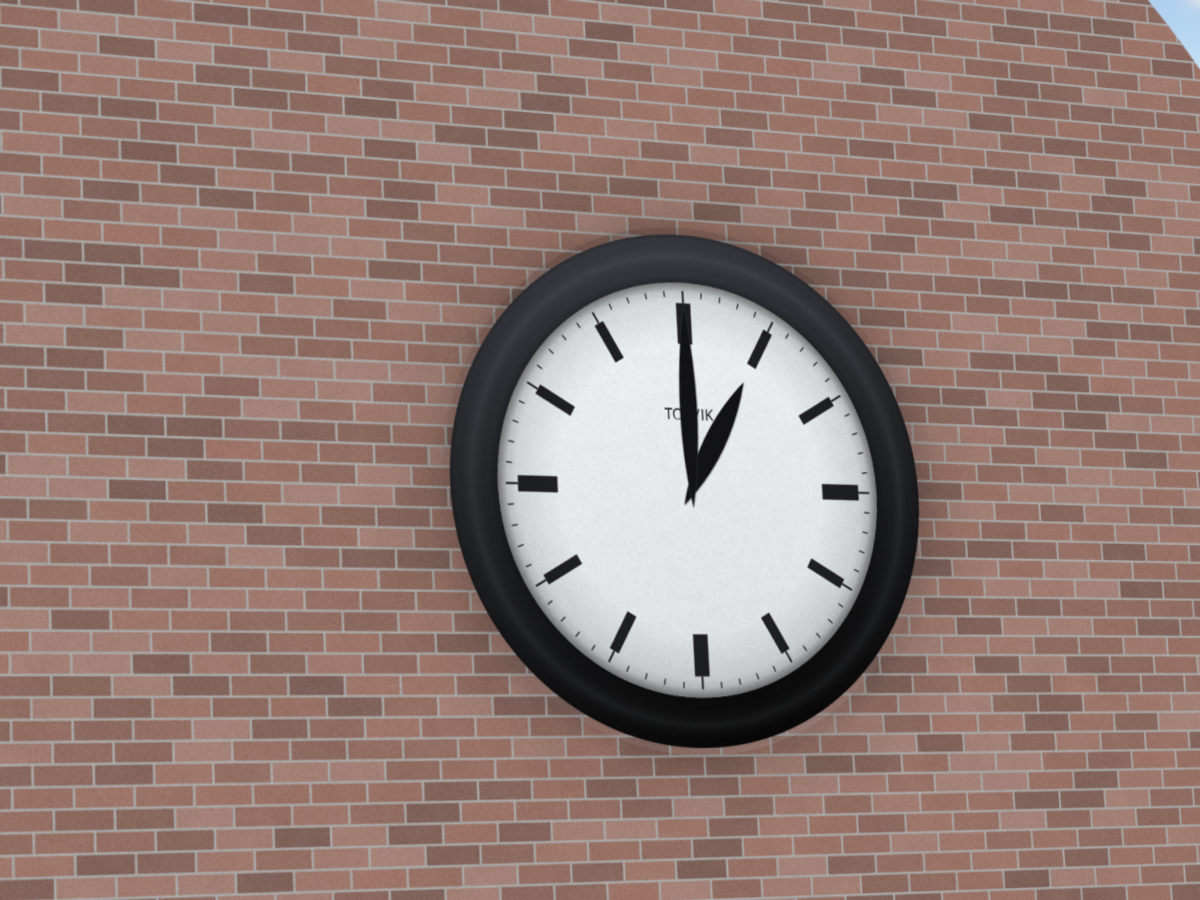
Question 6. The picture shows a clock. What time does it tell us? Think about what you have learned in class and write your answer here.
1:00
